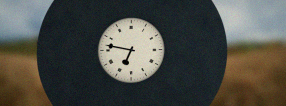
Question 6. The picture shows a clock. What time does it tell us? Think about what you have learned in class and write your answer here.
6:47
